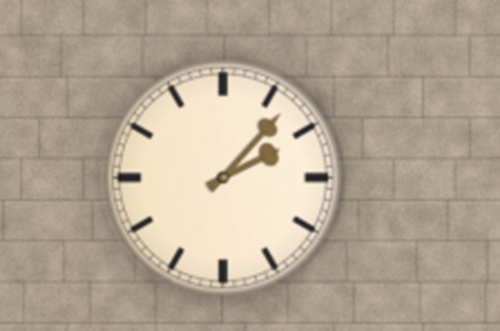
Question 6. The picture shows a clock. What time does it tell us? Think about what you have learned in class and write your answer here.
2:07
